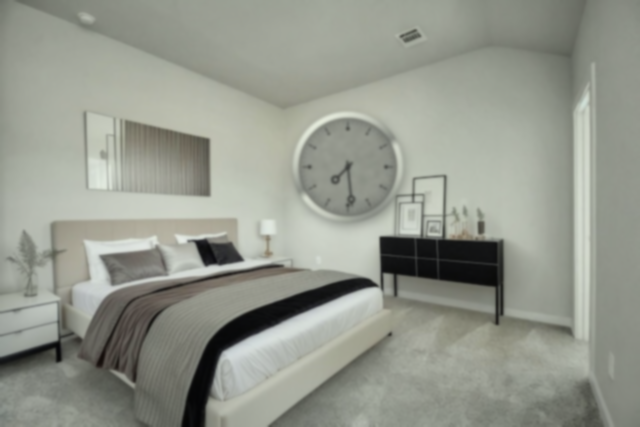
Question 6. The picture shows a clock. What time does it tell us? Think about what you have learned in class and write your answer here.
7:29
